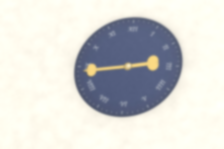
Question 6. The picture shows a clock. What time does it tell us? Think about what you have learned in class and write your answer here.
2:44
